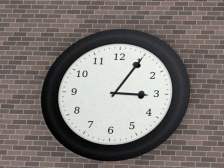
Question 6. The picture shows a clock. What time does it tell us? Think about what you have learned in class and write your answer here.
3:05
